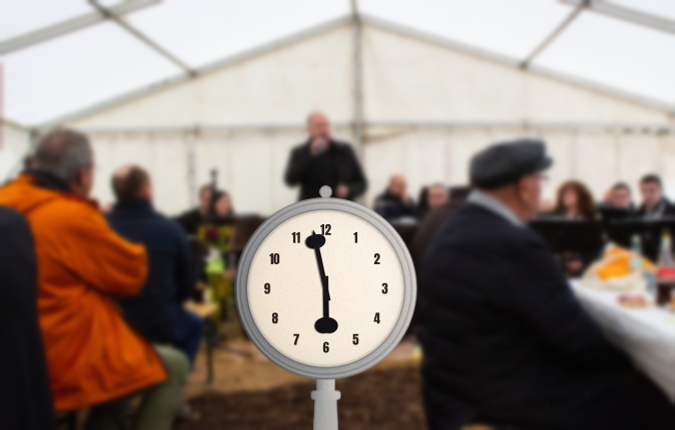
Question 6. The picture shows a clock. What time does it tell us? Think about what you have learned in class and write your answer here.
5:58
